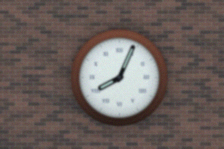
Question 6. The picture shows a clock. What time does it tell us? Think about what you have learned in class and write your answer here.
8:04
